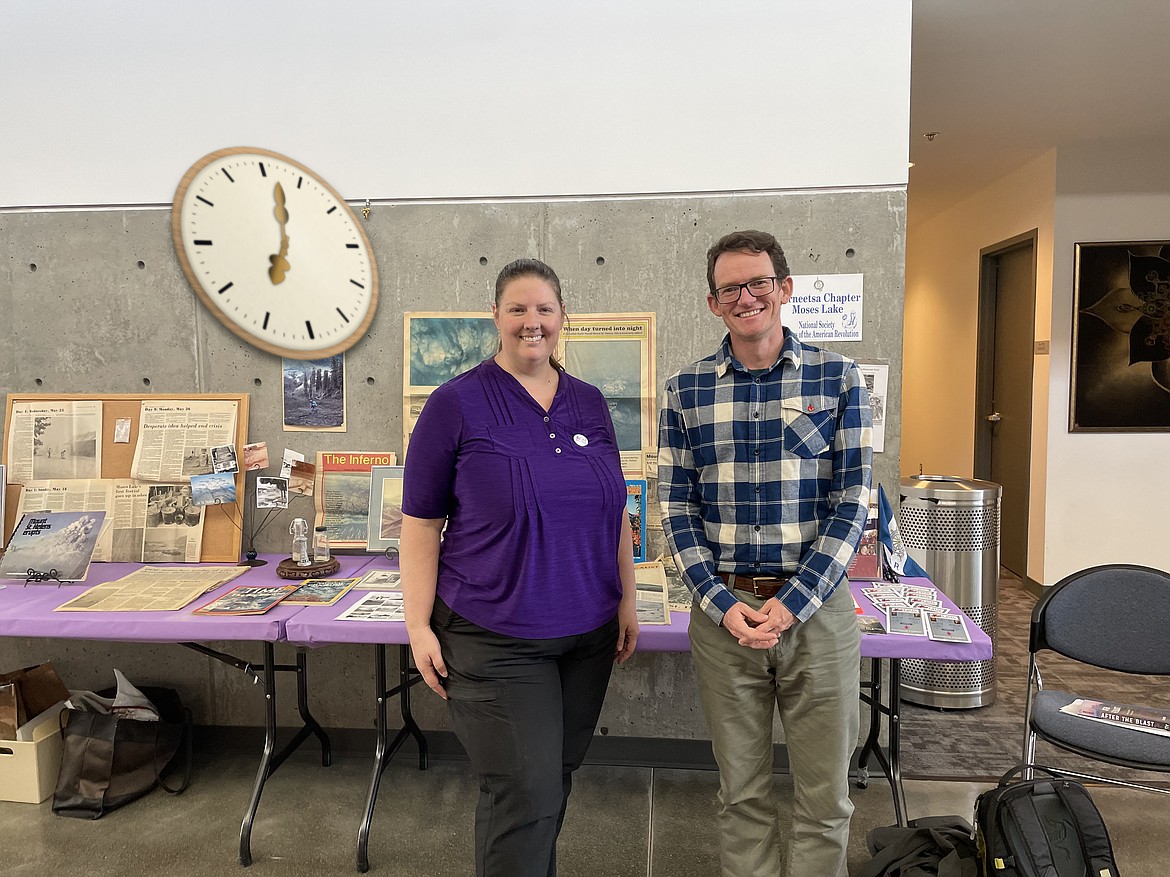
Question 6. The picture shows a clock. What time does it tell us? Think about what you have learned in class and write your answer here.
7:02
